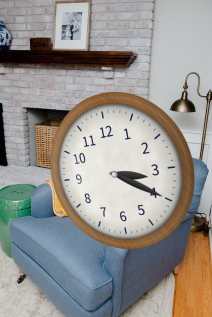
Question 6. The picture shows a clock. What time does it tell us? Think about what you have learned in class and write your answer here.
3:20
